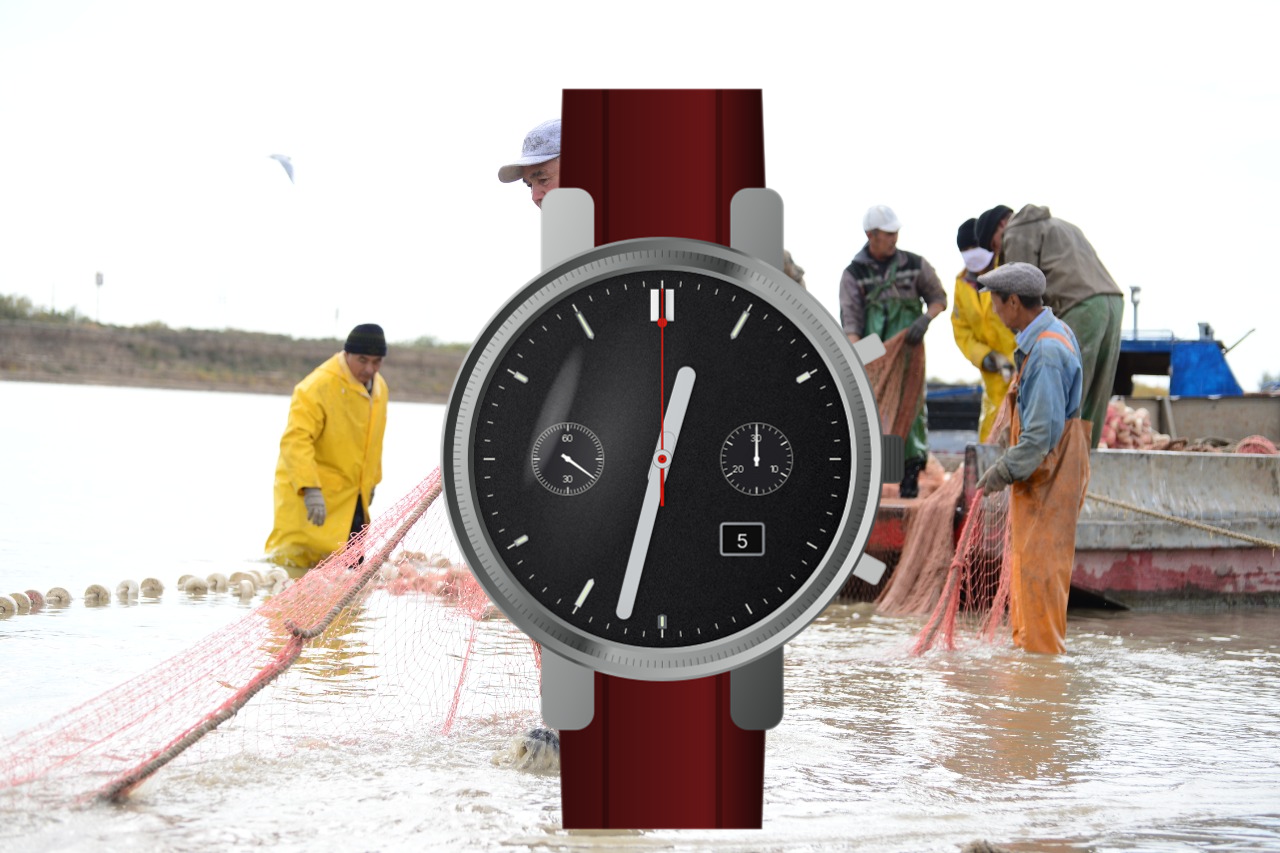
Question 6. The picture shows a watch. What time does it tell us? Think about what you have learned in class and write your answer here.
12:32:21
